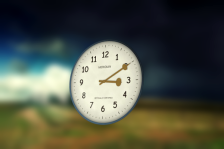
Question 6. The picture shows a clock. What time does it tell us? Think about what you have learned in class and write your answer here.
3:10
